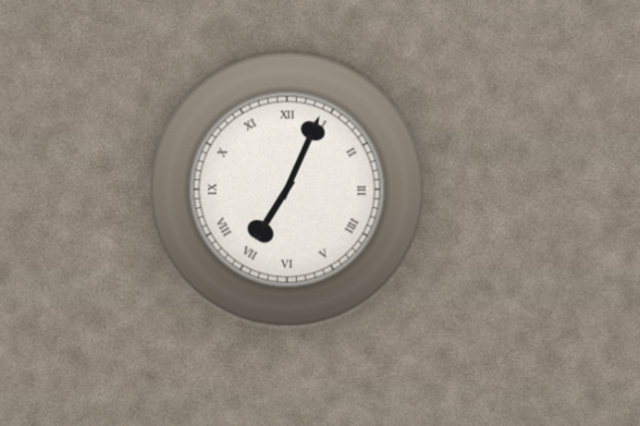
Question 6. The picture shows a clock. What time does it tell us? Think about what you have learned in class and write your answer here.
7:04
